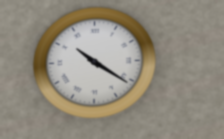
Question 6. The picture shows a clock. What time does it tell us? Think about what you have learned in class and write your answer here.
10:21
